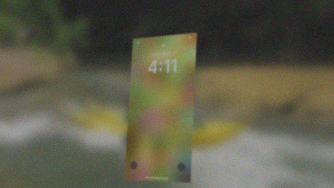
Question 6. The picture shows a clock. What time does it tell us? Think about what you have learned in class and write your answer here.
4:11
